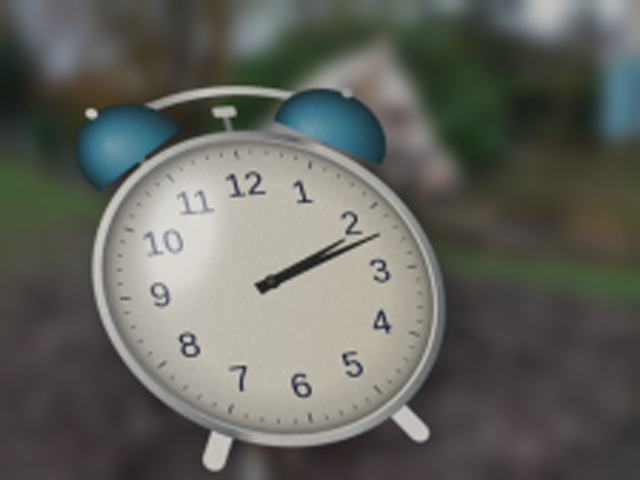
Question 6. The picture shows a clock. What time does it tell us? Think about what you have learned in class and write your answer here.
2:12
